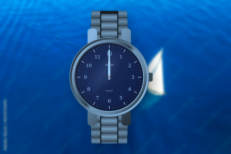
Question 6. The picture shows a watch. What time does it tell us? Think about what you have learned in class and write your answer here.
12:00
